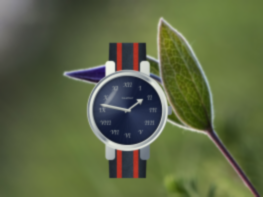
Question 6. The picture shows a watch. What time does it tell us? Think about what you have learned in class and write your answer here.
1:47
